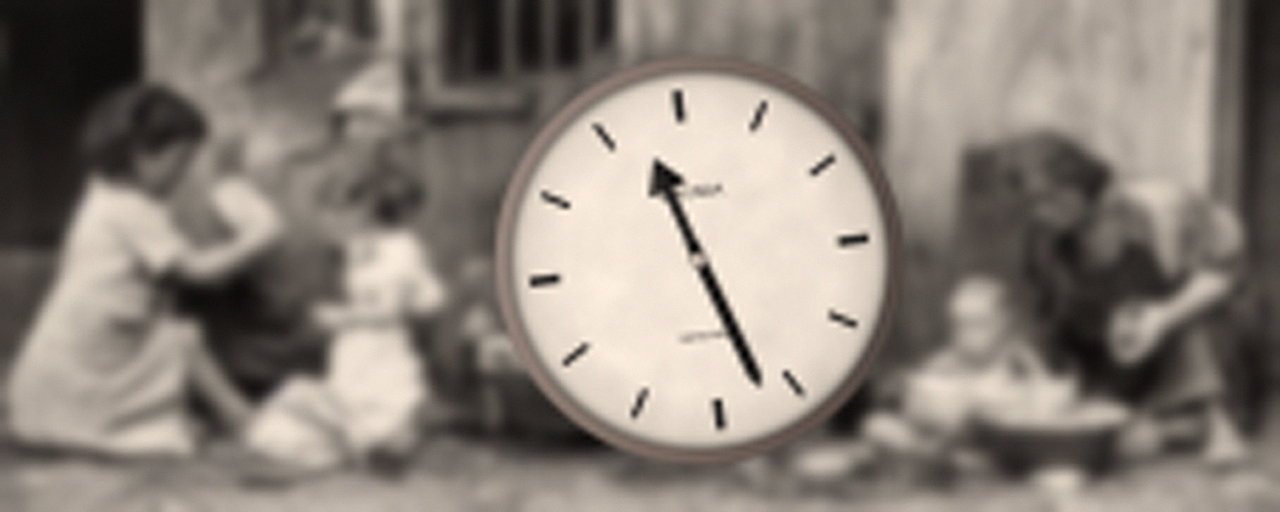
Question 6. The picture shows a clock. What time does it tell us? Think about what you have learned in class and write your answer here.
11:27
